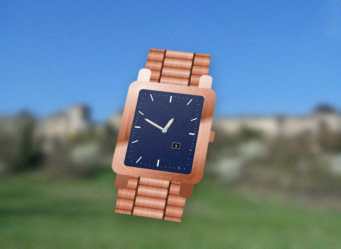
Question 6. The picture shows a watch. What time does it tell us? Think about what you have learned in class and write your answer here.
12:49
